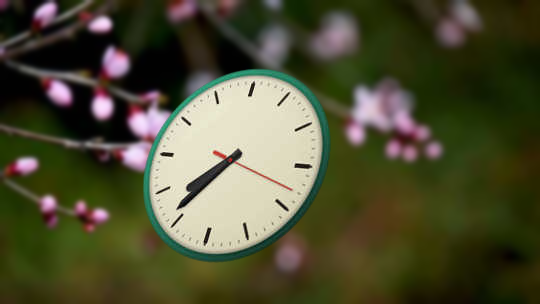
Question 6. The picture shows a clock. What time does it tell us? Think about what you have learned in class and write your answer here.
7:36:18
